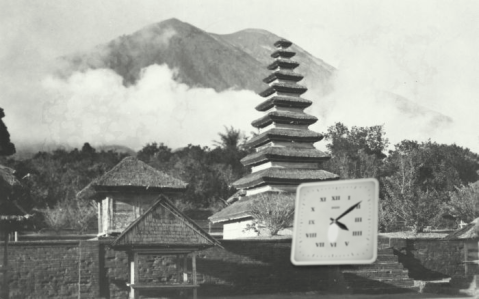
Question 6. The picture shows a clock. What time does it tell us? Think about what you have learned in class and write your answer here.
4:09
